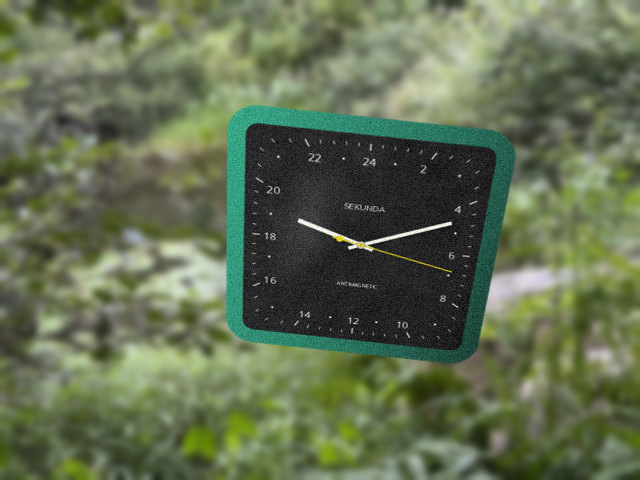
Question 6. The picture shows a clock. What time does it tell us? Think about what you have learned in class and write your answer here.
19:11:17
